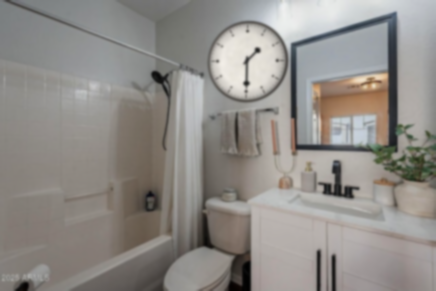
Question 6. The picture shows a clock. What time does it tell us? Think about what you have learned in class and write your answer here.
1:30
